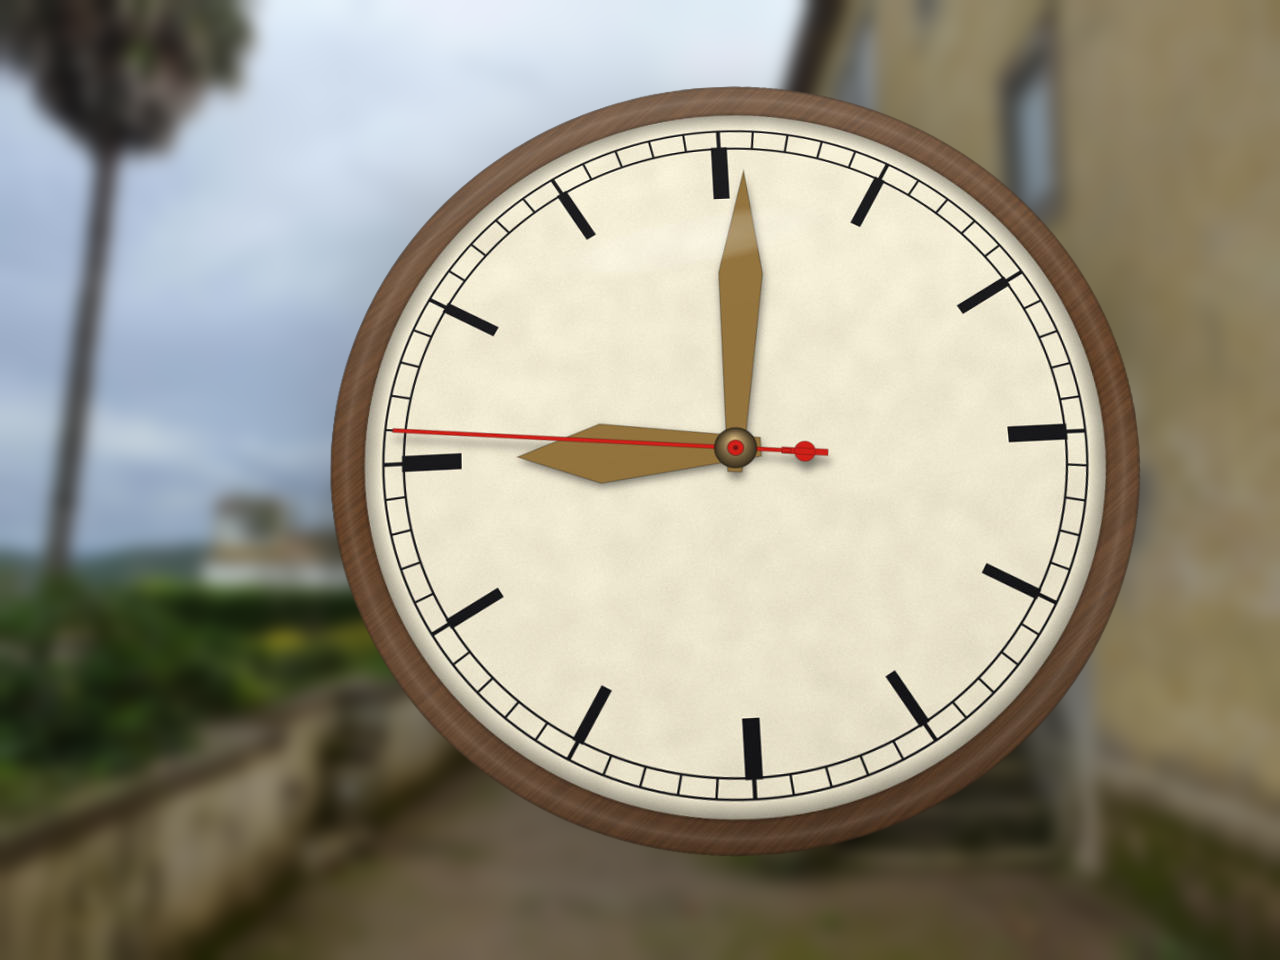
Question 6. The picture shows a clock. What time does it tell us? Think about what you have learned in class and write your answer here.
9:00:46
